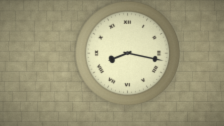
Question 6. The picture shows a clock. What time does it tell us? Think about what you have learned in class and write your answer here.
8:17
